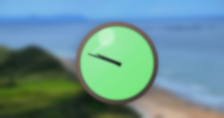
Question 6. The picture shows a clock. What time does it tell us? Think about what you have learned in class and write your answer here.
9:48
